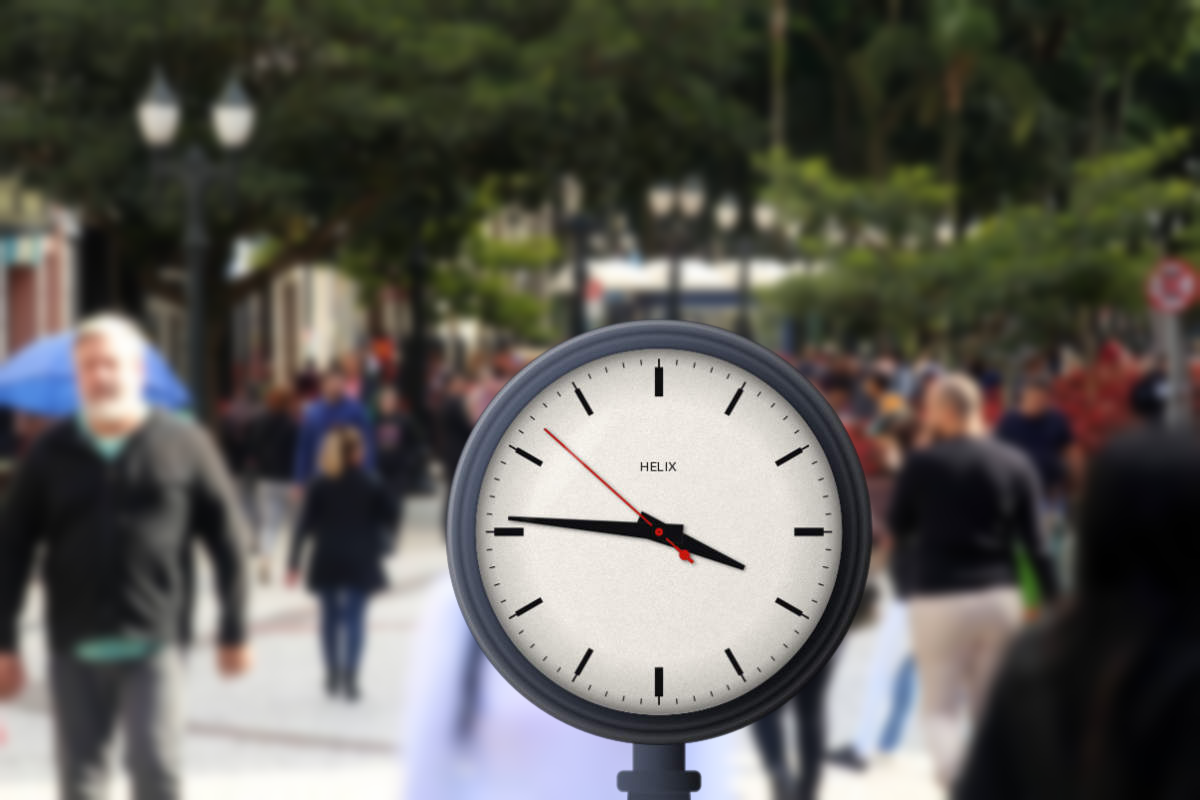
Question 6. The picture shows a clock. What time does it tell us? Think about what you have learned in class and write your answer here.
3:45:52
